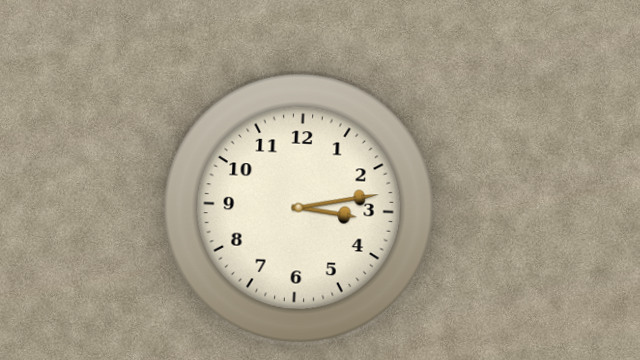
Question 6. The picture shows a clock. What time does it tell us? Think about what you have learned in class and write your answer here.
3:13
